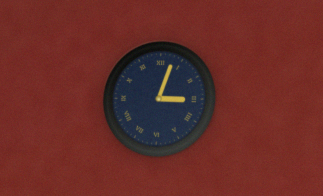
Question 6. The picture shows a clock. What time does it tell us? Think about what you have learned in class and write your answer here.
3:03
